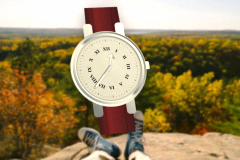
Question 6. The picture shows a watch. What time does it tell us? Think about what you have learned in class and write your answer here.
12:37
